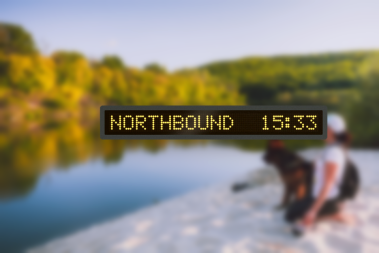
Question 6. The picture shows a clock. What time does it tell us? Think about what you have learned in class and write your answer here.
15:33
